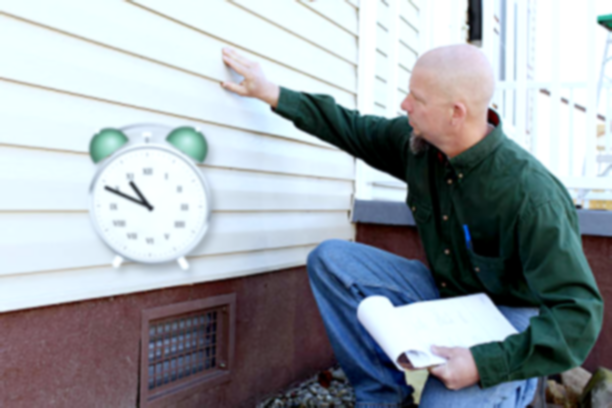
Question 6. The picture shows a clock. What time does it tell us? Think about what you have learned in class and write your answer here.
10:49
